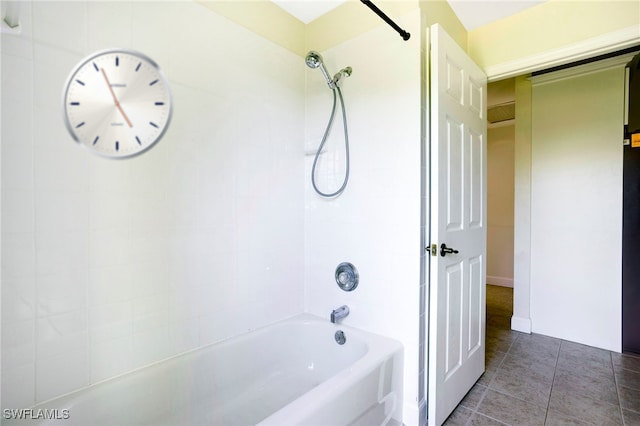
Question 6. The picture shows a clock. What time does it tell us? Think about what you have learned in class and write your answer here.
4:56
